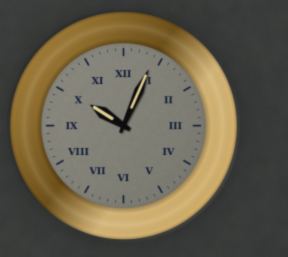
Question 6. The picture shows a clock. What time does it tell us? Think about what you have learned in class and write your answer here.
10:04
